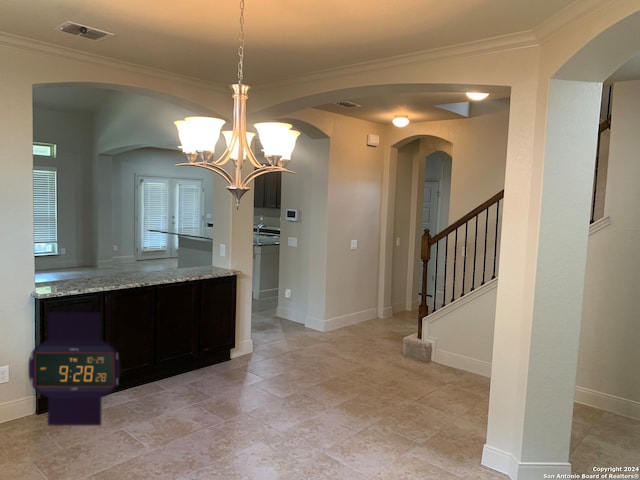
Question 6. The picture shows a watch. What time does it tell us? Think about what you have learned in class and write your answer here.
9:28
